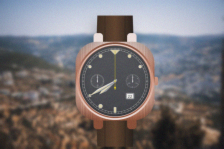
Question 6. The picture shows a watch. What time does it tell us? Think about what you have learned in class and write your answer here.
7:40
